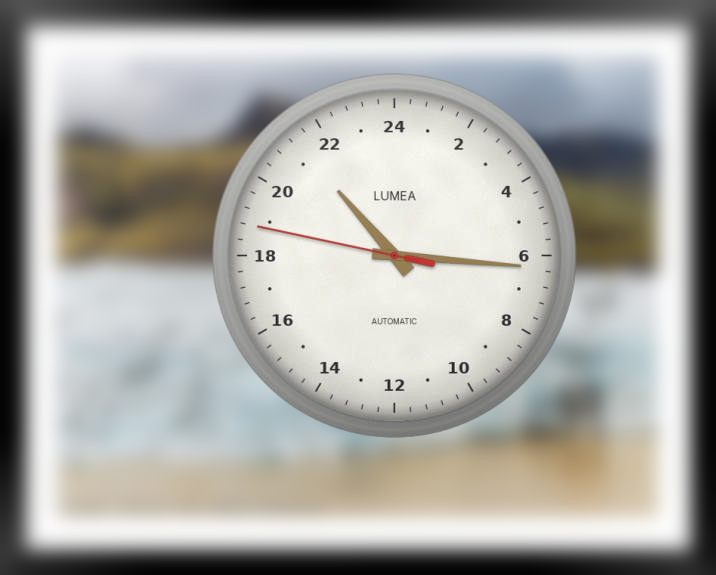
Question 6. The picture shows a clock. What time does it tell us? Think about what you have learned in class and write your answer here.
21:15:47
